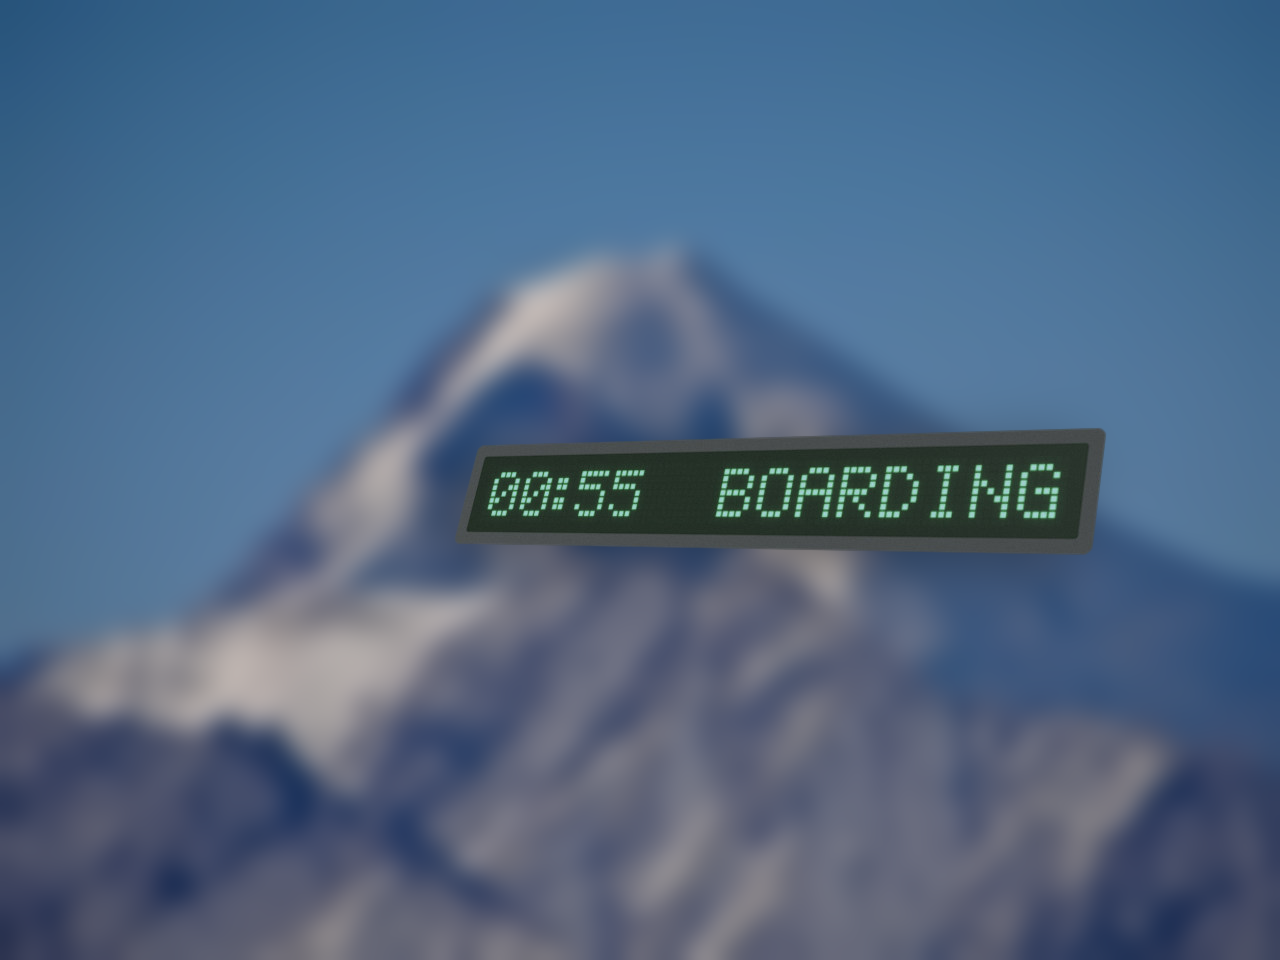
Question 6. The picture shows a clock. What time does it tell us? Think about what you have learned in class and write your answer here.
0:55
